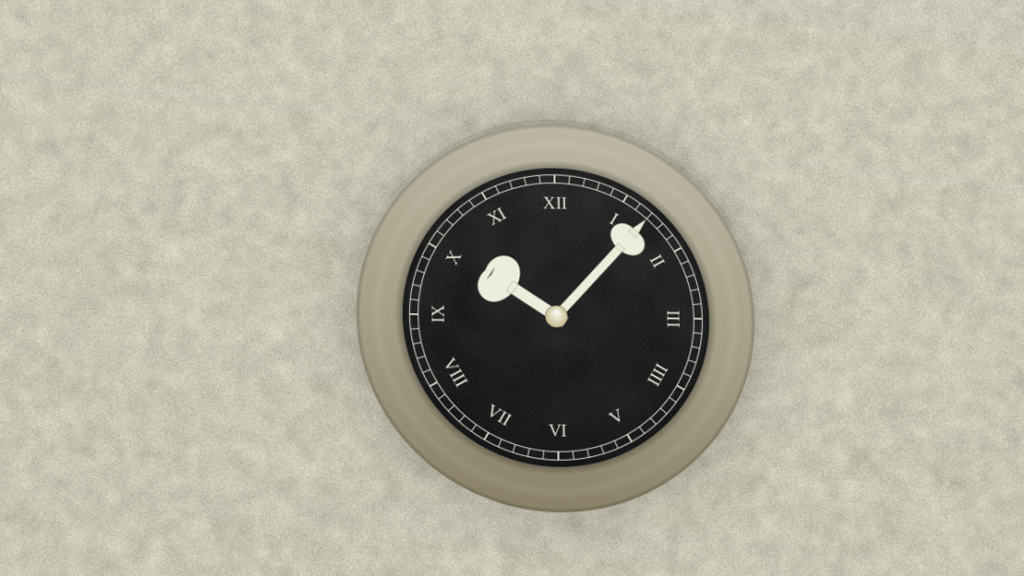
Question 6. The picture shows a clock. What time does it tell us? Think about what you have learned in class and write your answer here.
10:07
